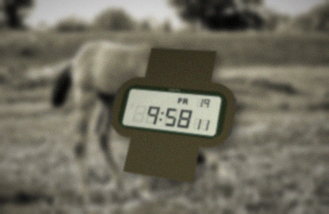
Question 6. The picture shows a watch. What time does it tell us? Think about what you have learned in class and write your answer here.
9:58:11
